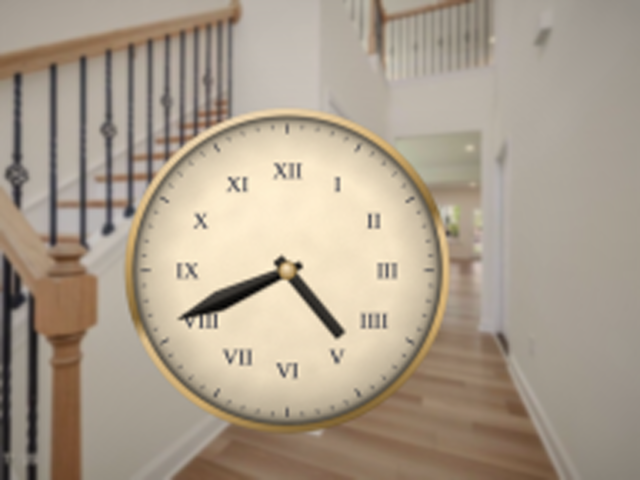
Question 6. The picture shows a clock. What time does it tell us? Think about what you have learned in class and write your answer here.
4:41
